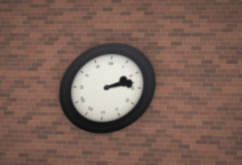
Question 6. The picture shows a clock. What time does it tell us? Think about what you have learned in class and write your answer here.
2:13
